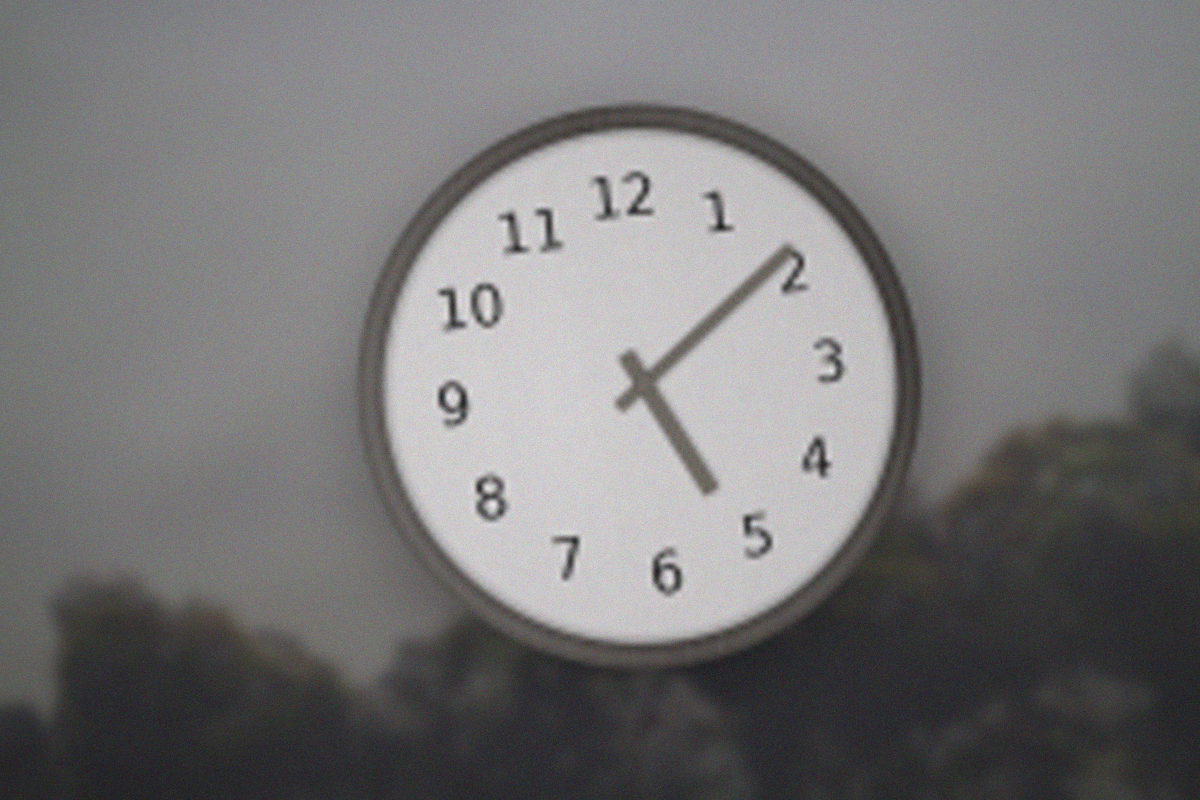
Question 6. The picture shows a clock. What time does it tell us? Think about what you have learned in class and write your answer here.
5:09
